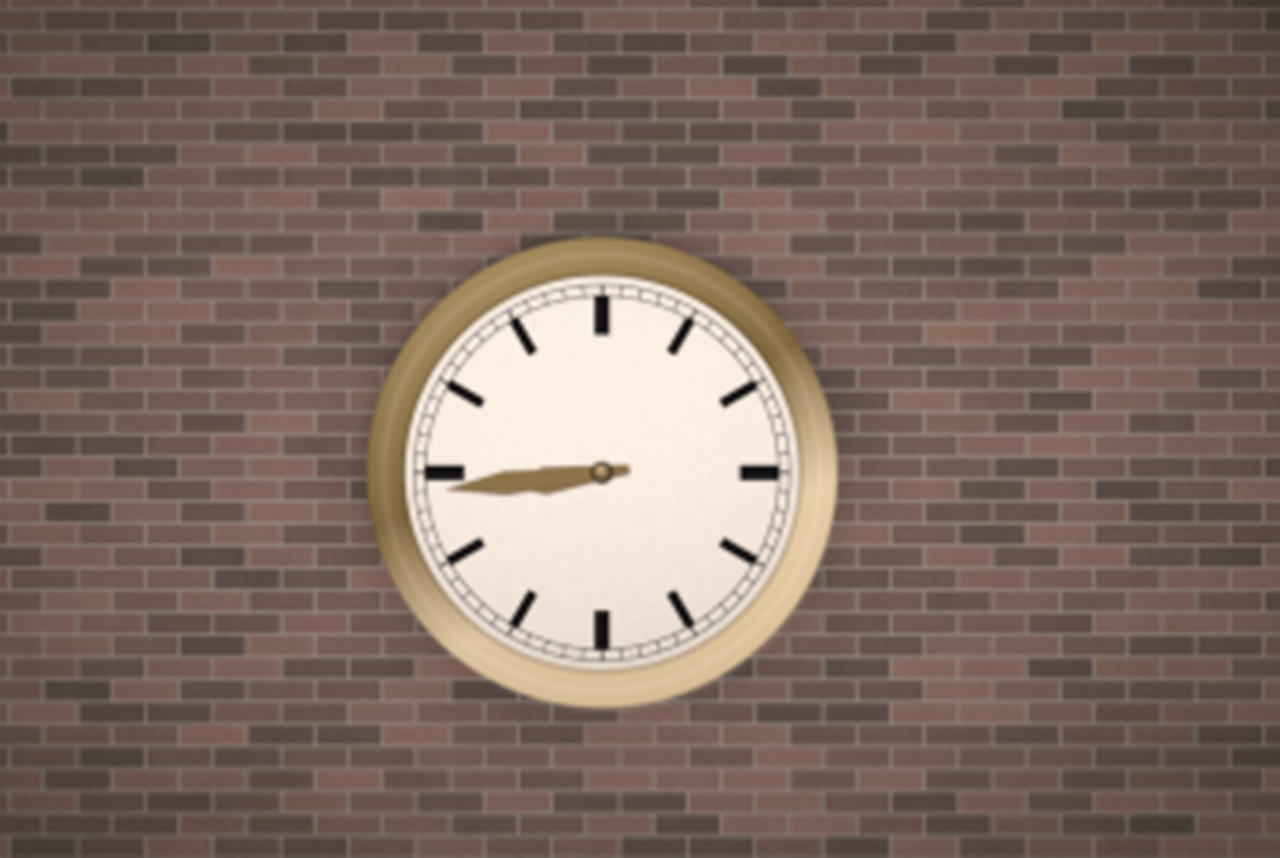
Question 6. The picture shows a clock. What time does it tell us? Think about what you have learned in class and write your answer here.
8:44
